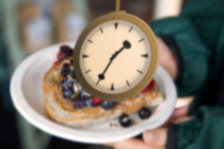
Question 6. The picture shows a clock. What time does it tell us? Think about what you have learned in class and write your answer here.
1:35
